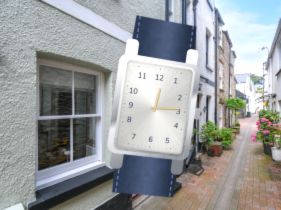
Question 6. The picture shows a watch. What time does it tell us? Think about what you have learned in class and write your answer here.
12:14
